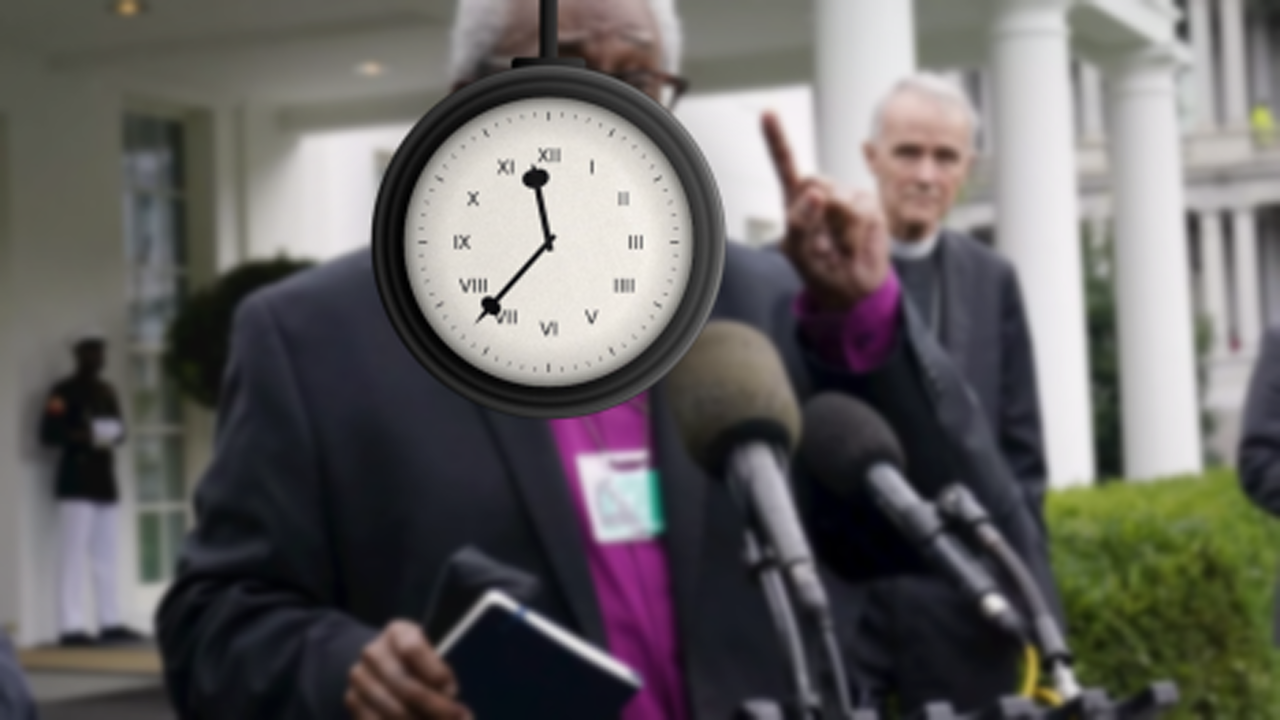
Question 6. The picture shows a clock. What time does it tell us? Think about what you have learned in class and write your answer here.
11:37
